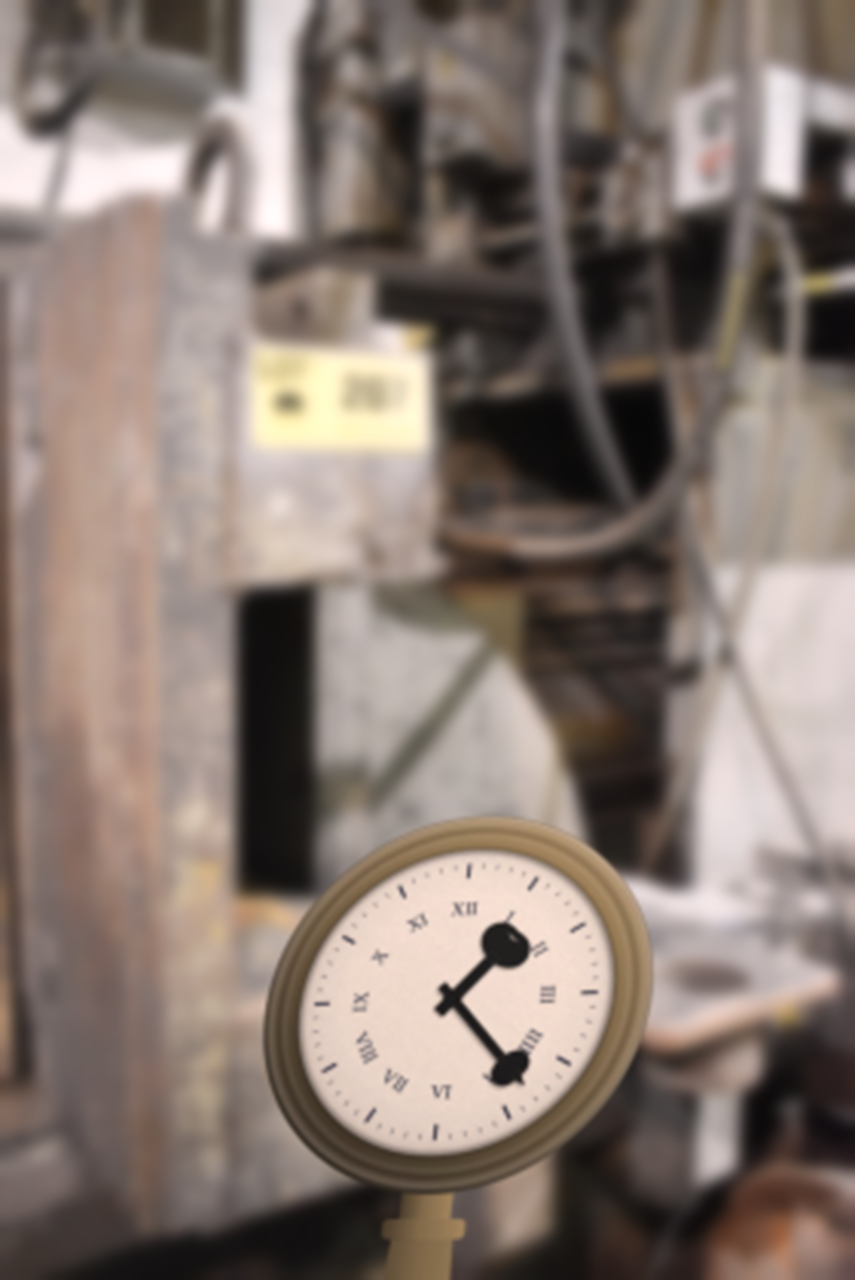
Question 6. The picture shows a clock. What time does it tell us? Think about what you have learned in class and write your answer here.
1:23
